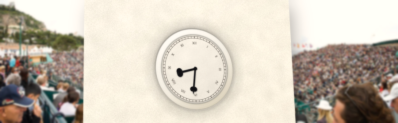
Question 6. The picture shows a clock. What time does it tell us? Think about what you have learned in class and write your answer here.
8:31
